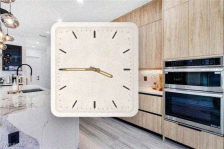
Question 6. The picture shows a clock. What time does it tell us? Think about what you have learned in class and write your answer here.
3:45
